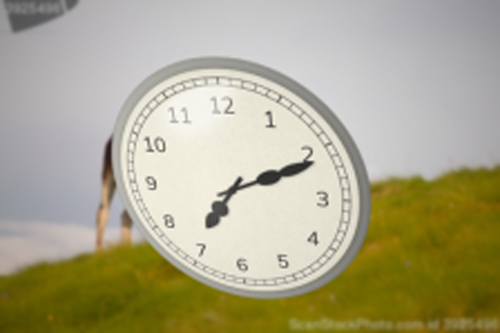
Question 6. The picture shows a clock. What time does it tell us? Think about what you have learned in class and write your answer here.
7:11
